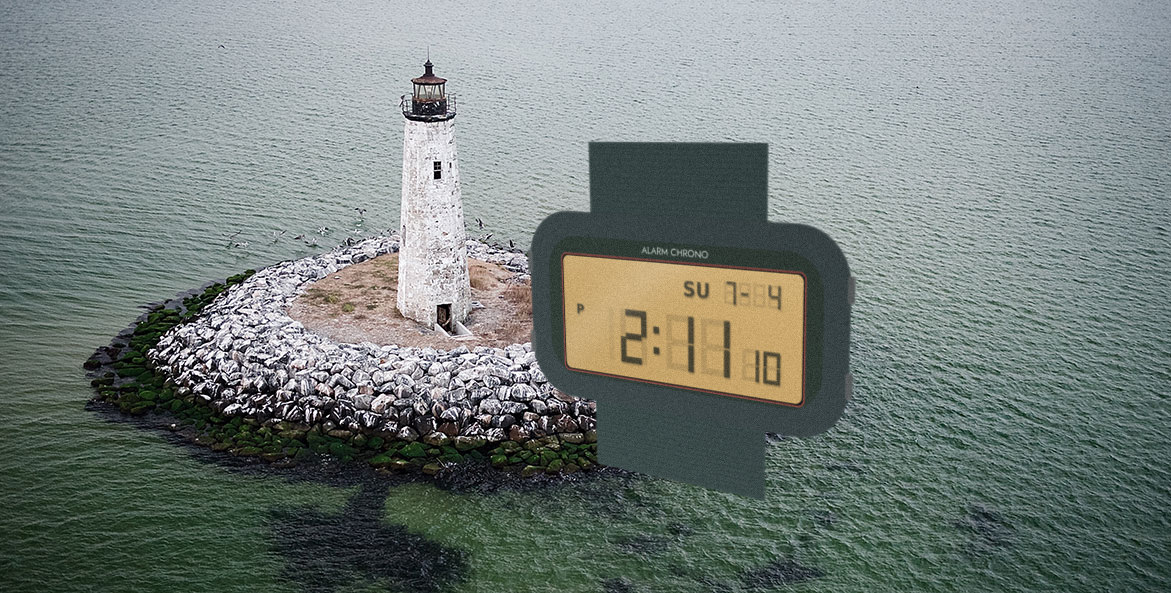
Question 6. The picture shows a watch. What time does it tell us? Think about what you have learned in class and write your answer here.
2:11:10
